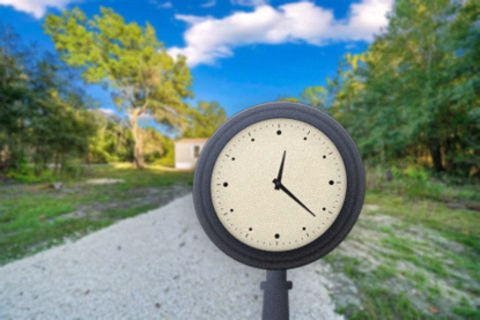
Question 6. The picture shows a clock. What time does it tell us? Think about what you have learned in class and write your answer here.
12:22
